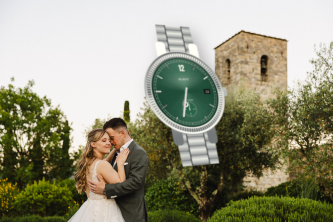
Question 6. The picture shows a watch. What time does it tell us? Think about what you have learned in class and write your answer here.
6:33
